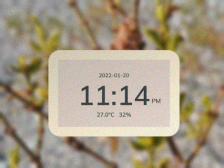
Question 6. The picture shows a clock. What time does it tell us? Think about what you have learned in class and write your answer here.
11:14
